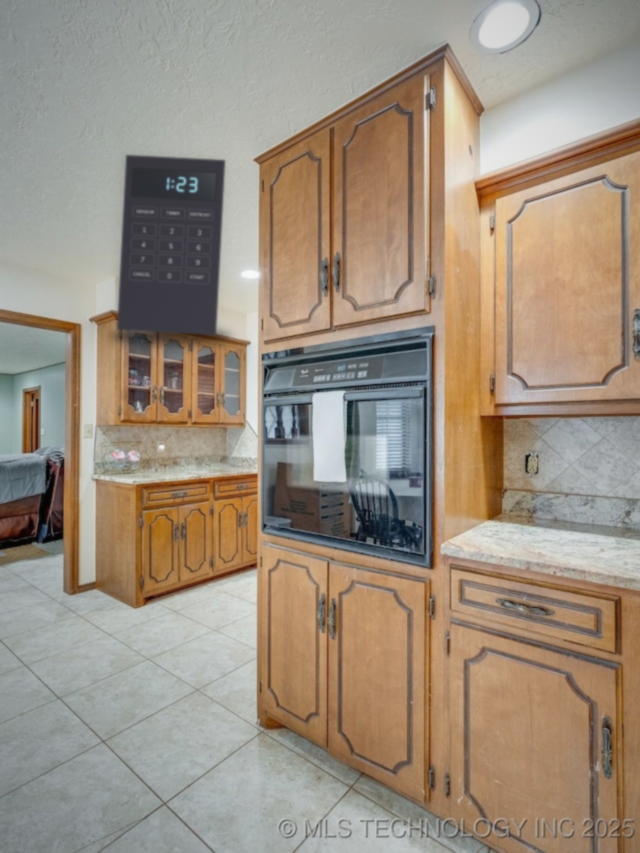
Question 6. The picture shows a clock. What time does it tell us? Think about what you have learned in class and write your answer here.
1:23
